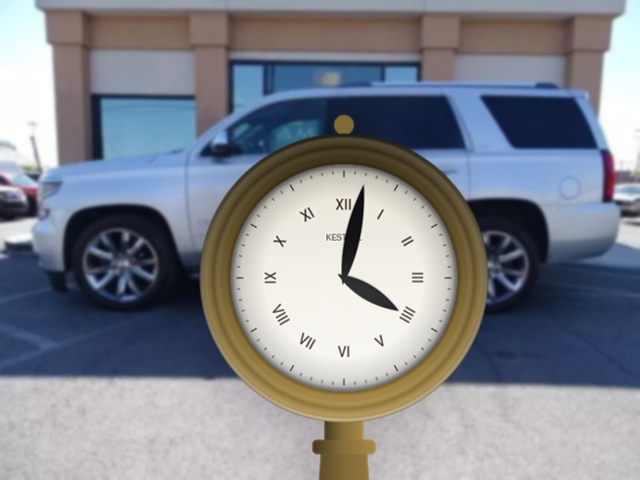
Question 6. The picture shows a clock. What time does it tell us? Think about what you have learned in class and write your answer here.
4:02
